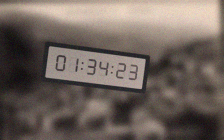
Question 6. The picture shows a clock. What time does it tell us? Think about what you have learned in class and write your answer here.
1:34:23
